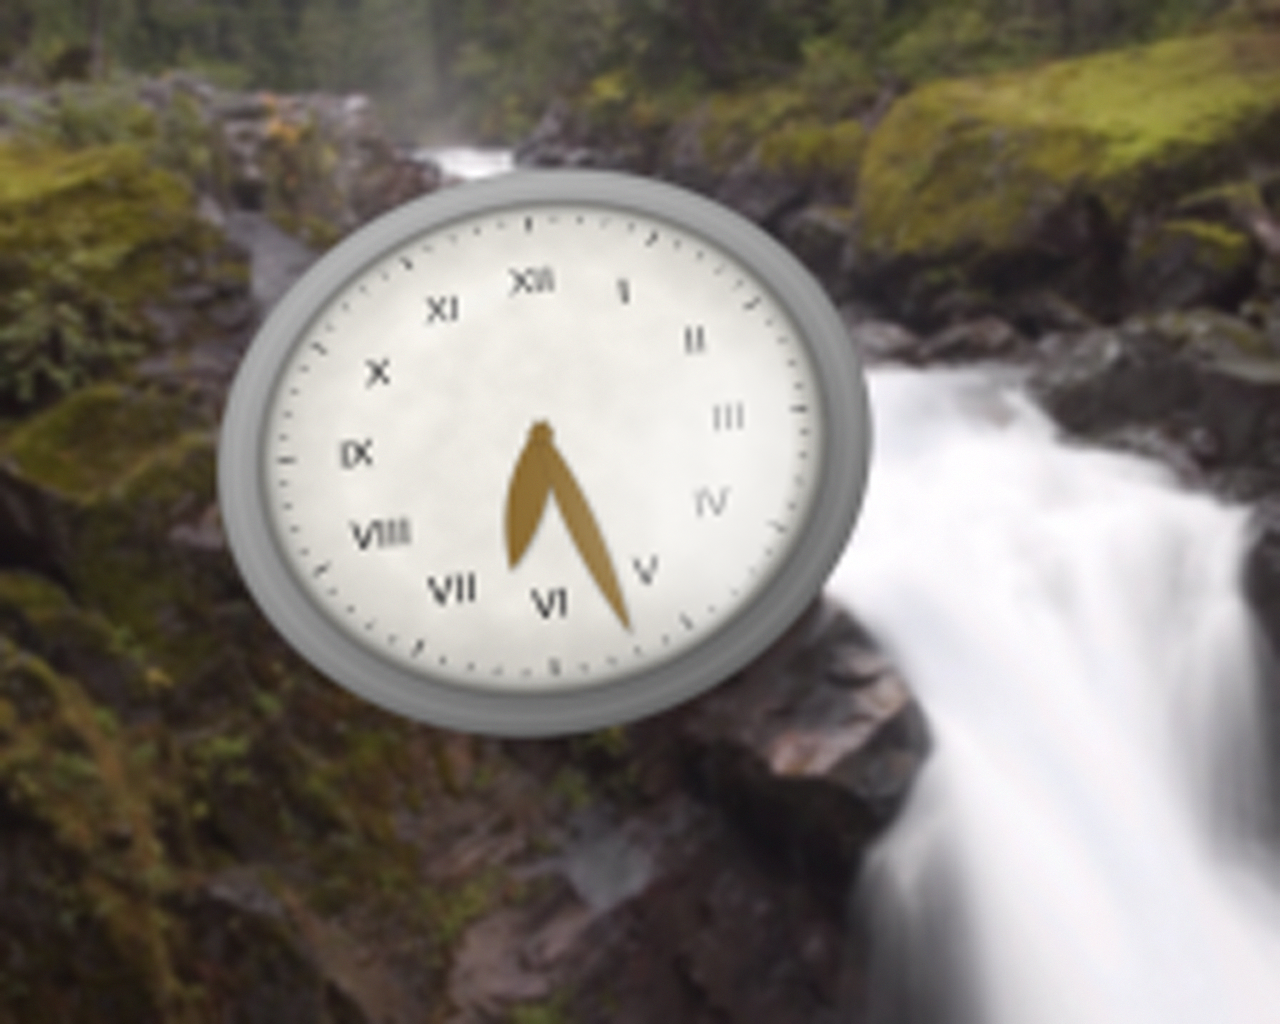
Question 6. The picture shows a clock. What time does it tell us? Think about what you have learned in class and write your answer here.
6:27
